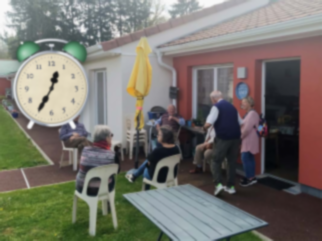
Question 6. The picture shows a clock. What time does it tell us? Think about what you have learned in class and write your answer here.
12:35
